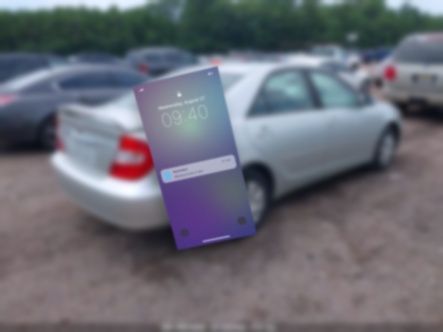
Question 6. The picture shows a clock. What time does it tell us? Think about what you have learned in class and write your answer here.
9:40
